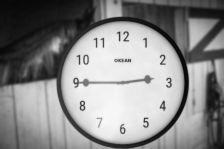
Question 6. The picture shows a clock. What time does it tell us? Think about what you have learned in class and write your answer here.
2:45
